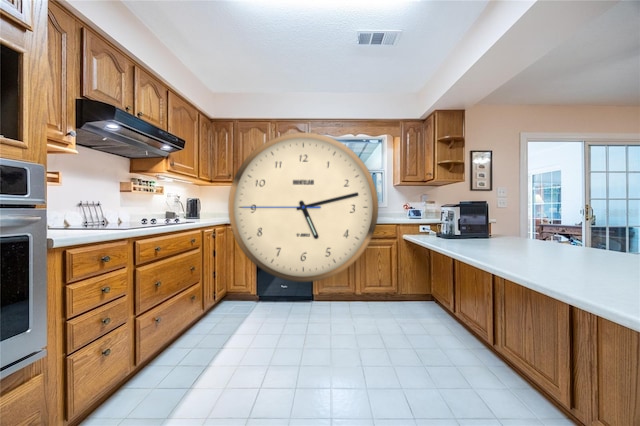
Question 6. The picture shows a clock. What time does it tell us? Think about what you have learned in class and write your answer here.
5:12:45
